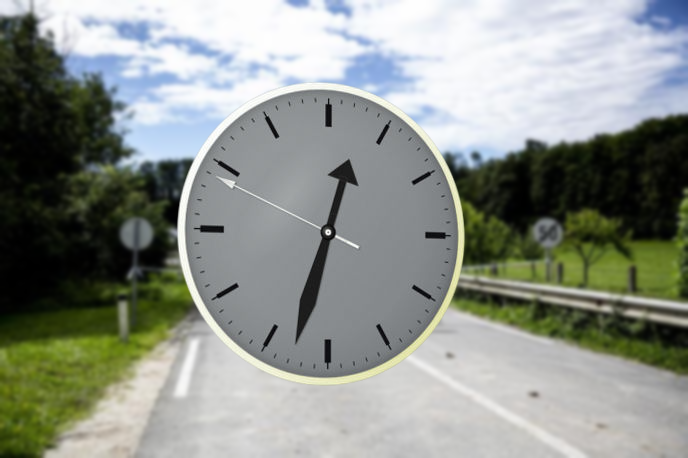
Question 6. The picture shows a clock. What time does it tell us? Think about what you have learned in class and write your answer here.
12:32:49
